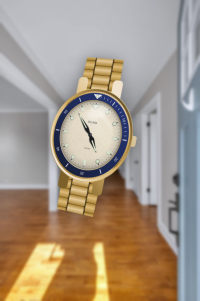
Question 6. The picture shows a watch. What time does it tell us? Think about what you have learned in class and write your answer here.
4:53
